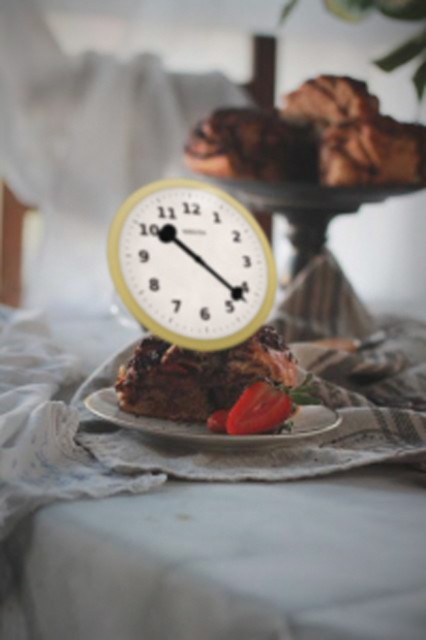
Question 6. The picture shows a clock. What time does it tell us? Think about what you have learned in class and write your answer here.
10:22
